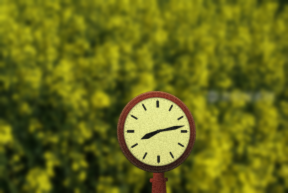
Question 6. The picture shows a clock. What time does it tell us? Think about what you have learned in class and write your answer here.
8:13
